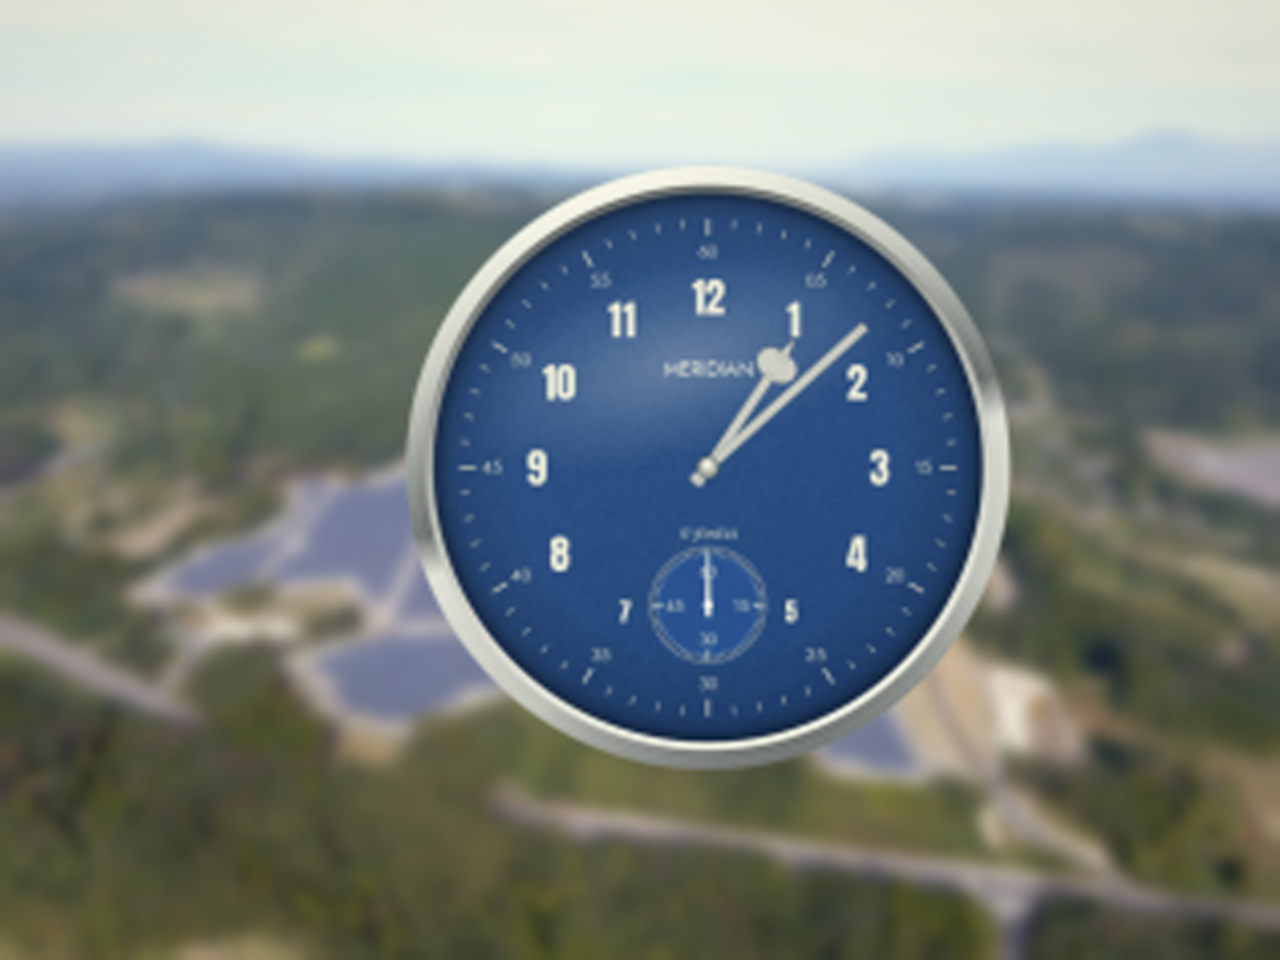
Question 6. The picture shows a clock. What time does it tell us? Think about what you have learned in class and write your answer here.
1:08
